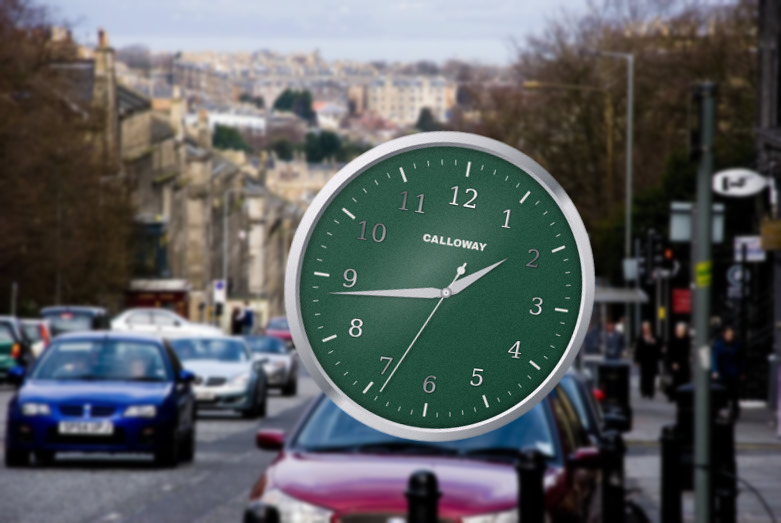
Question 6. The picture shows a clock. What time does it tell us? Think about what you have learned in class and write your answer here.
1:43:34
